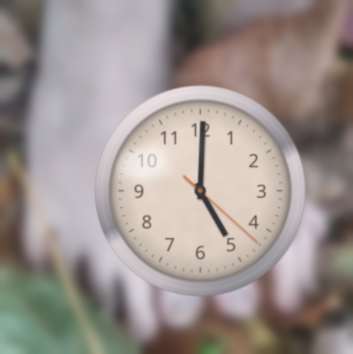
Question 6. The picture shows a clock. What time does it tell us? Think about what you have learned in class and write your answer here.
5:00:22
